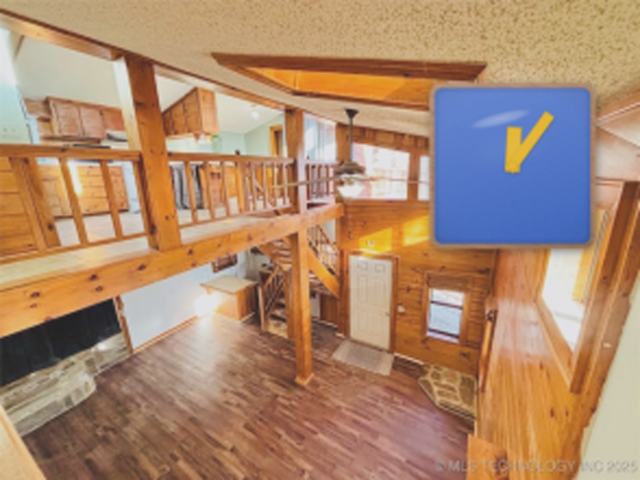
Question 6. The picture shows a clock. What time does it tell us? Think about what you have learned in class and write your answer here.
12:06
